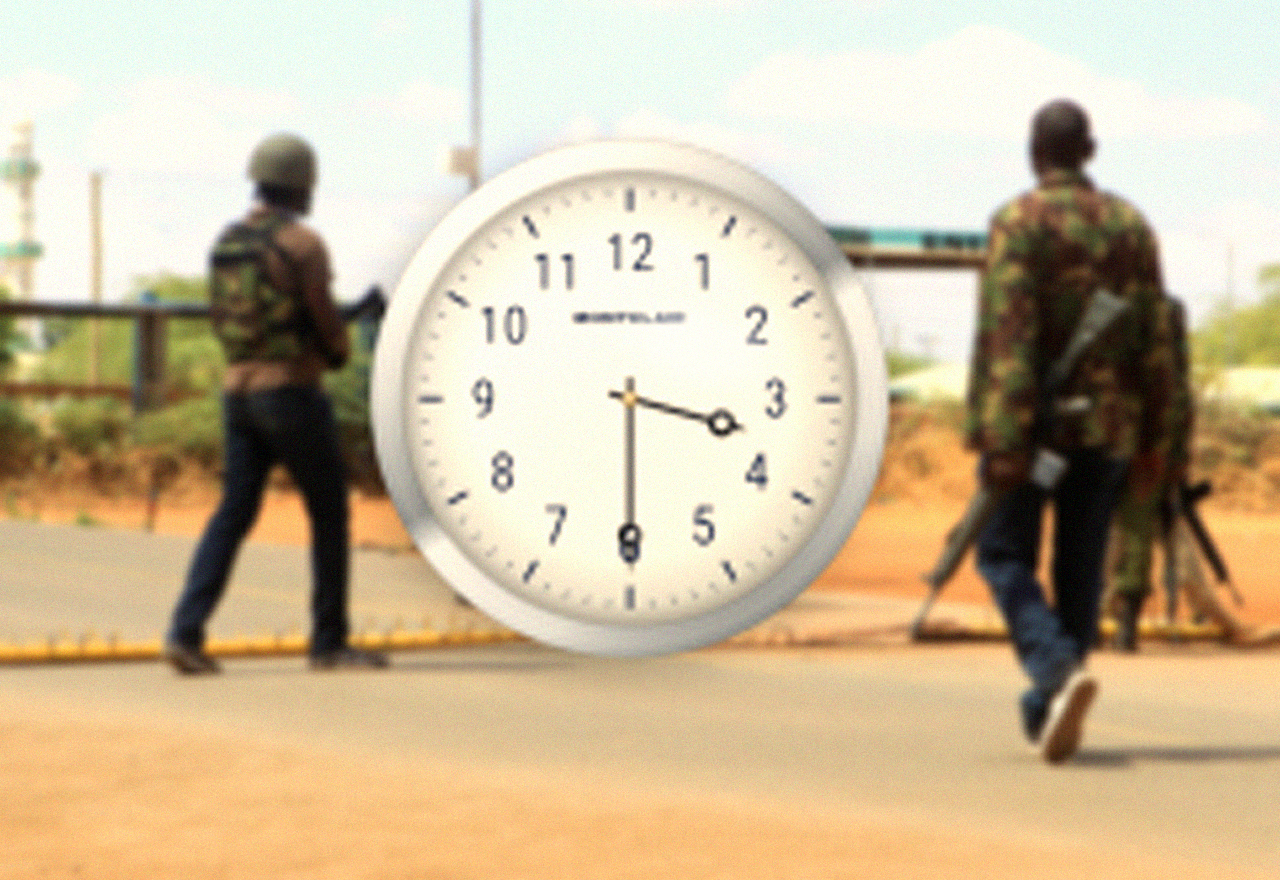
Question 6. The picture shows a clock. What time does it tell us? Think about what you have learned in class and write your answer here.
3:30
